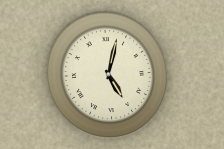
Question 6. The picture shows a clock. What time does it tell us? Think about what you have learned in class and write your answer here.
5:03
